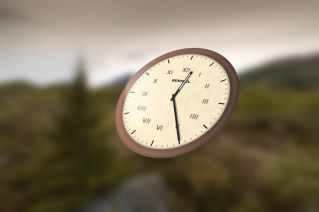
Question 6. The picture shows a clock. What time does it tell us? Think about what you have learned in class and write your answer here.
12:25
